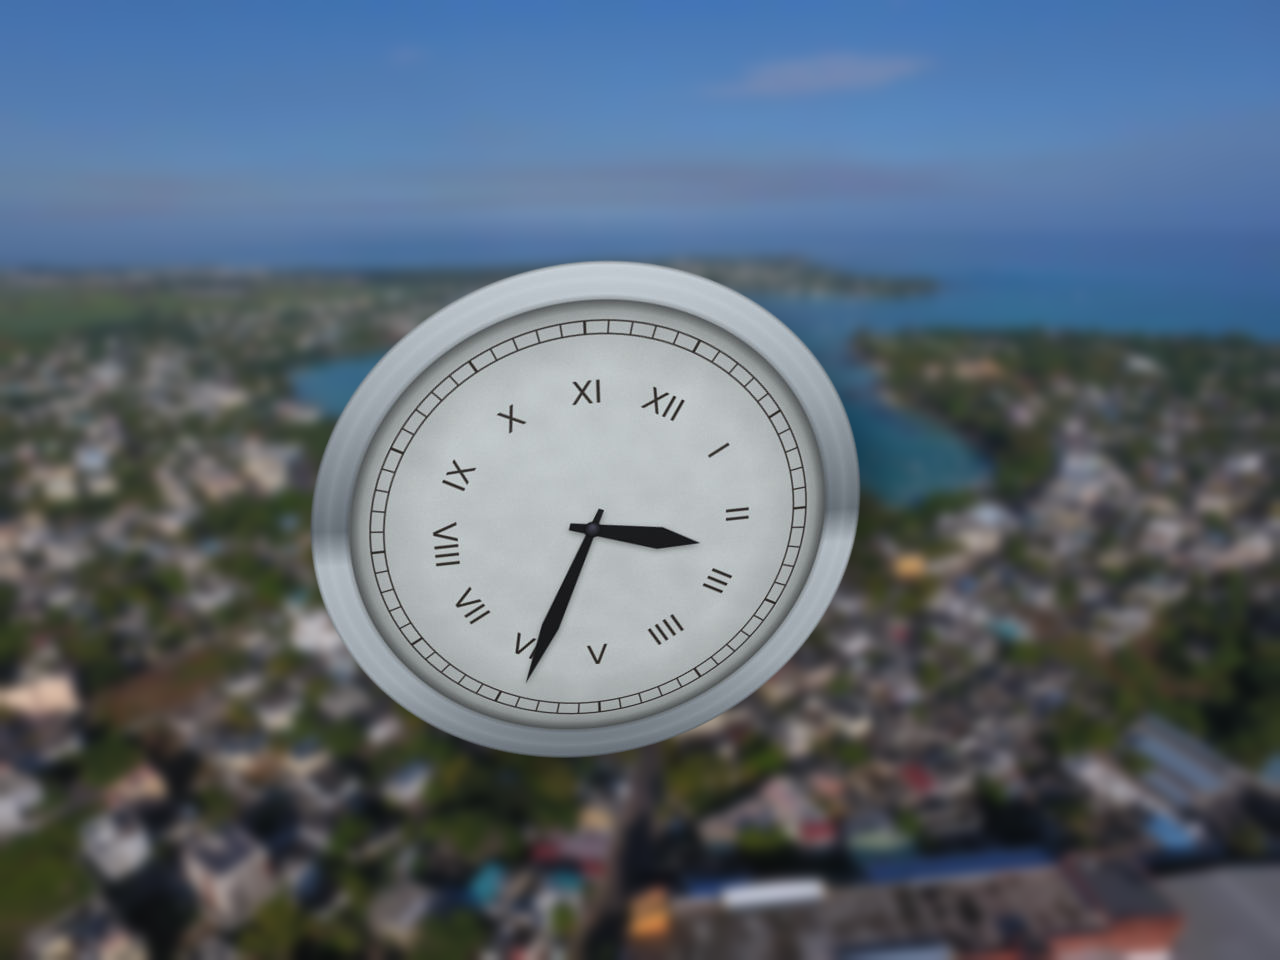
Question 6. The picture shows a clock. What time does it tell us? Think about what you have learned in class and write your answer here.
2:29
